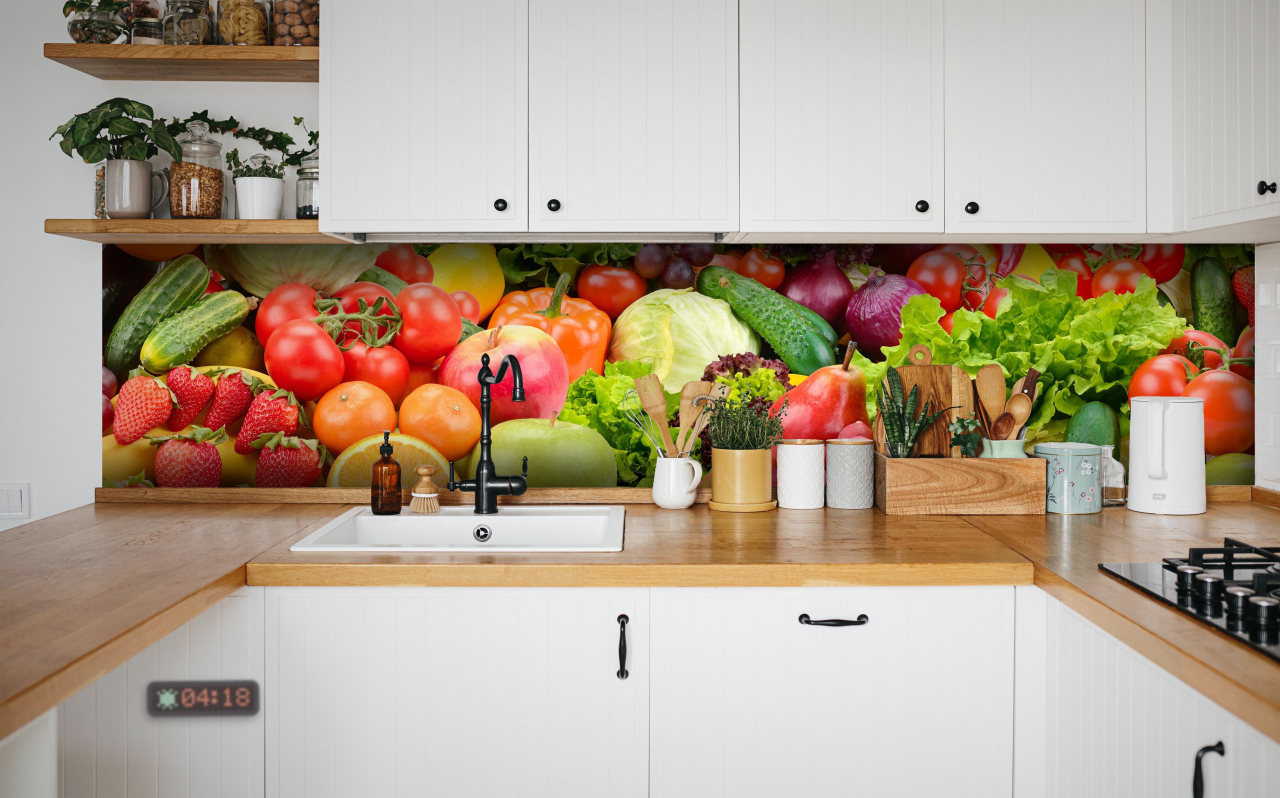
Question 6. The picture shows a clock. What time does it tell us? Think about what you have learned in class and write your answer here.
4:18
